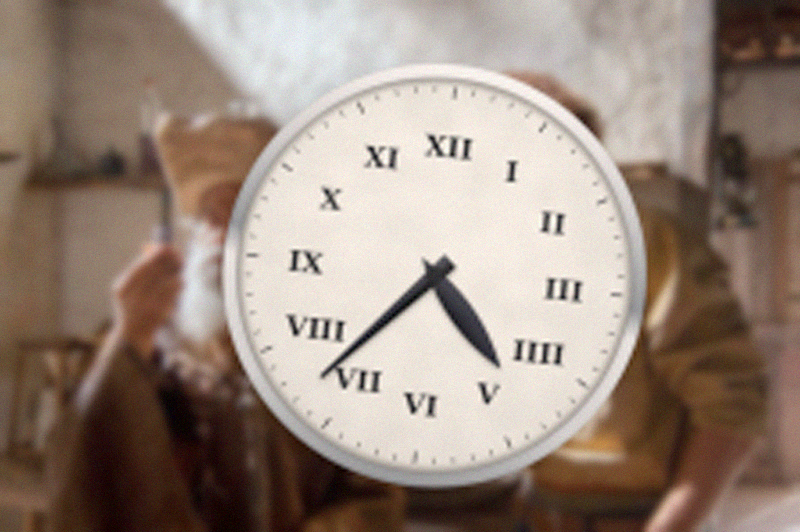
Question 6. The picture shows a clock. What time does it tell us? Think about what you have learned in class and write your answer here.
4:37
